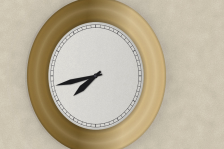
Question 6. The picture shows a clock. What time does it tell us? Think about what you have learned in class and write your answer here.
7:43
